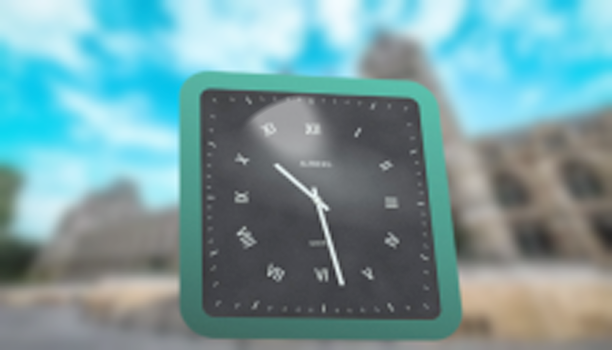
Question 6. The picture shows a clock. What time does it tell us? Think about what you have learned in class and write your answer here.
10:28
